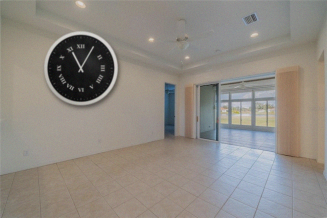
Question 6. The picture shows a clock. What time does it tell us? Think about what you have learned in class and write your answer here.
11:05
